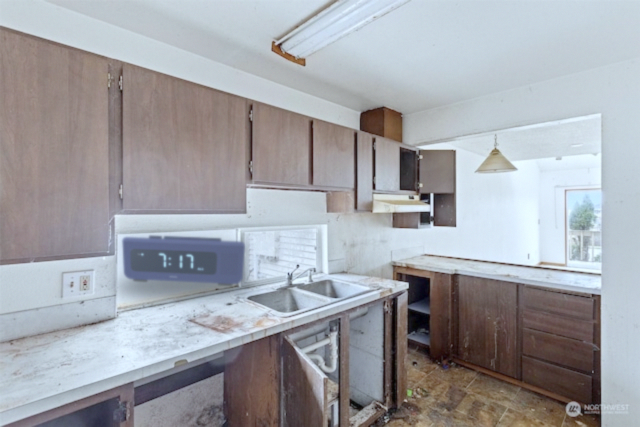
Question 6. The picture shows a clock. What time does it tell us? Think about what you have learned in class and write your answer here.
7:17
